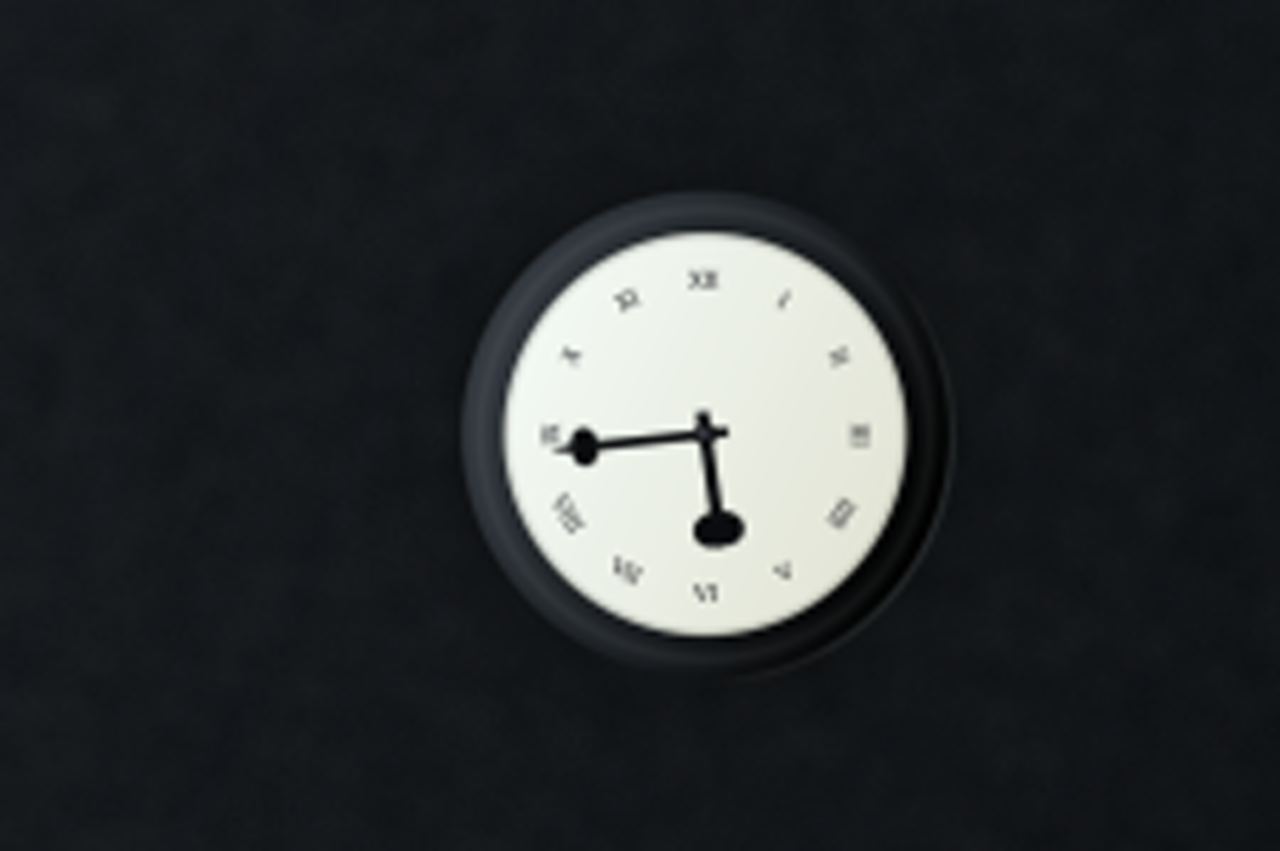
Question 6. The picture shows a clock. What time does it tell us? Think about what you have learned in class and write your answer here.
5:44
